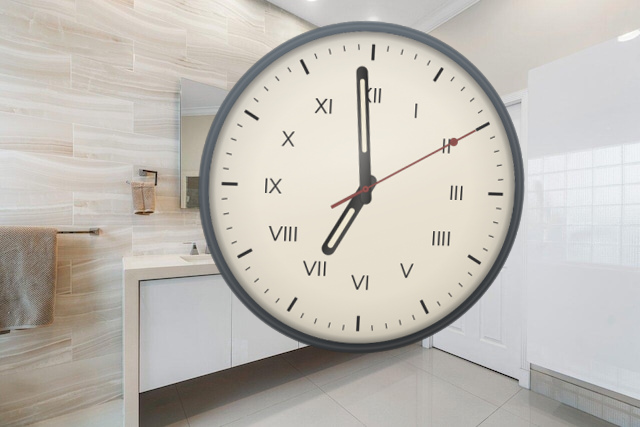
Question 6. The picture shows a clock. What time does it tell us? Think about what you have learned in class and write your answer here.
6:59:10
